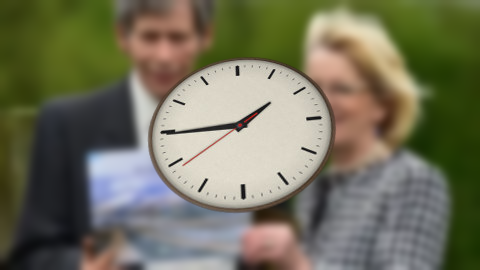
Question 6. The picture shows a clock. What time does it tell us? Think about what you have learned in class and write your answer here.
1:44:39
